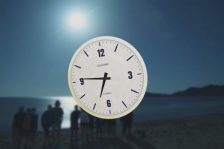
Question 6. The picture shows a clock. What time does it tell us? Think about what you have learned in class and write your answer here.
6:46
